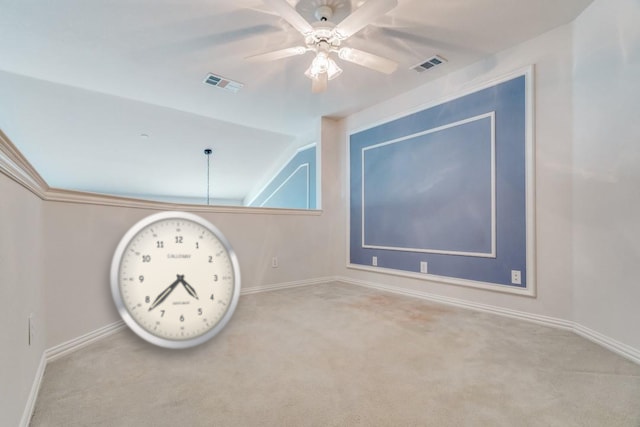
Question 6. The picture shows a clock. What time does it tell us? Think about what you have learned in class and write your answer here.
4:38
